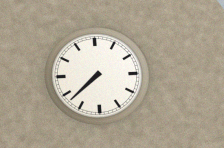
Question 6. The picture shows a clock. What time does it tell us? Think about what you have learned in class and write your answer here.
7:38
